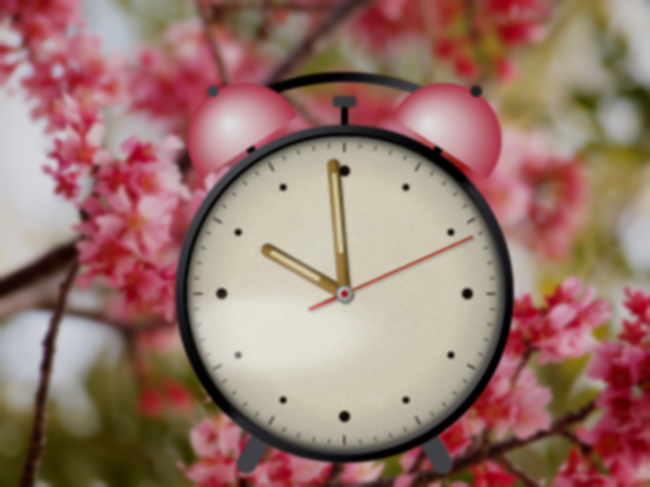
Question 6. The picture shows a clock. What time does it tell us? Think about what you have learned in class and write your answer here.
9:59:11
